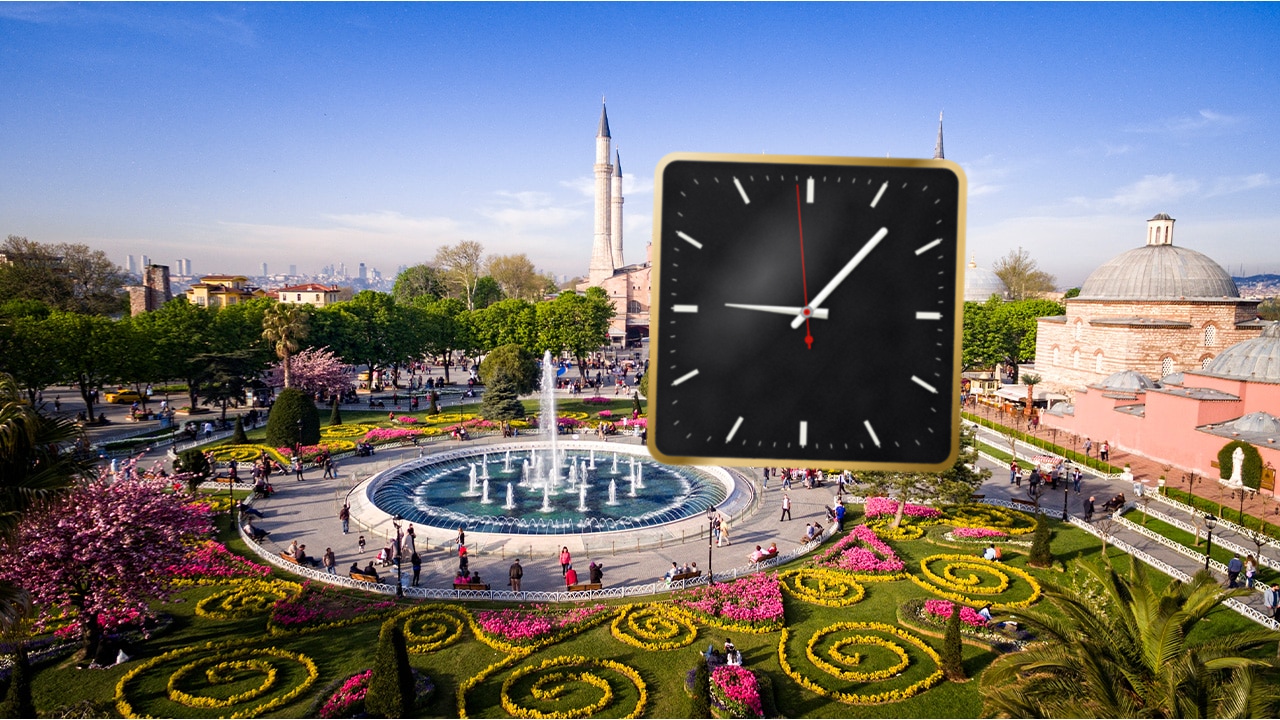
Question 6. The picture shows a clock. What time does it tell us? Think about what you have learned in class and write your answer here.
9:06:59
